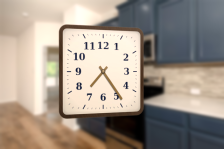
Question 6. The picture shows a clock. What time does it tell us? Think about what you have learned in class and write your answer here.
7:24
